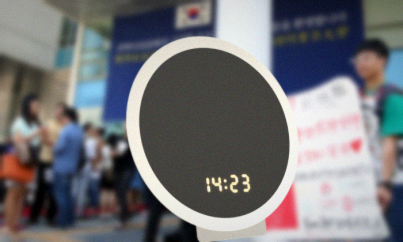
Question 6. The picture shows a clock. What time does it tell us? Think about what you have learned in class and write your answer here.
14:23
